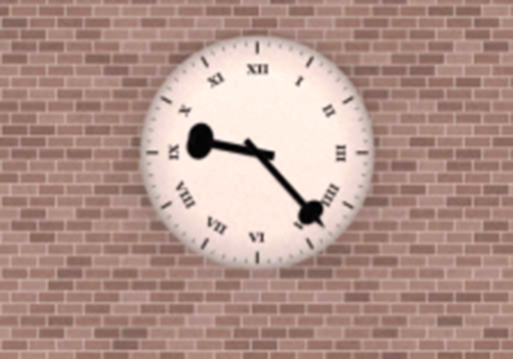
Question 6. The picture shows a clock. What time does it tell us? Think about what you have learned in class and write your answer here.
9:23
